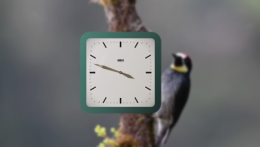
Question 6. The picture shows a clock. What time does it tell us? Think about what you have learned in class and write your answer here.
3:48
